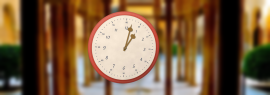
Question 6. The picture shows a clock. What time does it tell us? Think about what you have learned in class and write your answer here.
1:02
